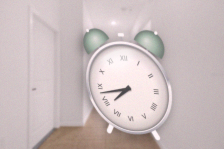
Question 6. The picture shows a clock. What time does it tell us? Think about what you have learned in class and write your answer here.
7:43
